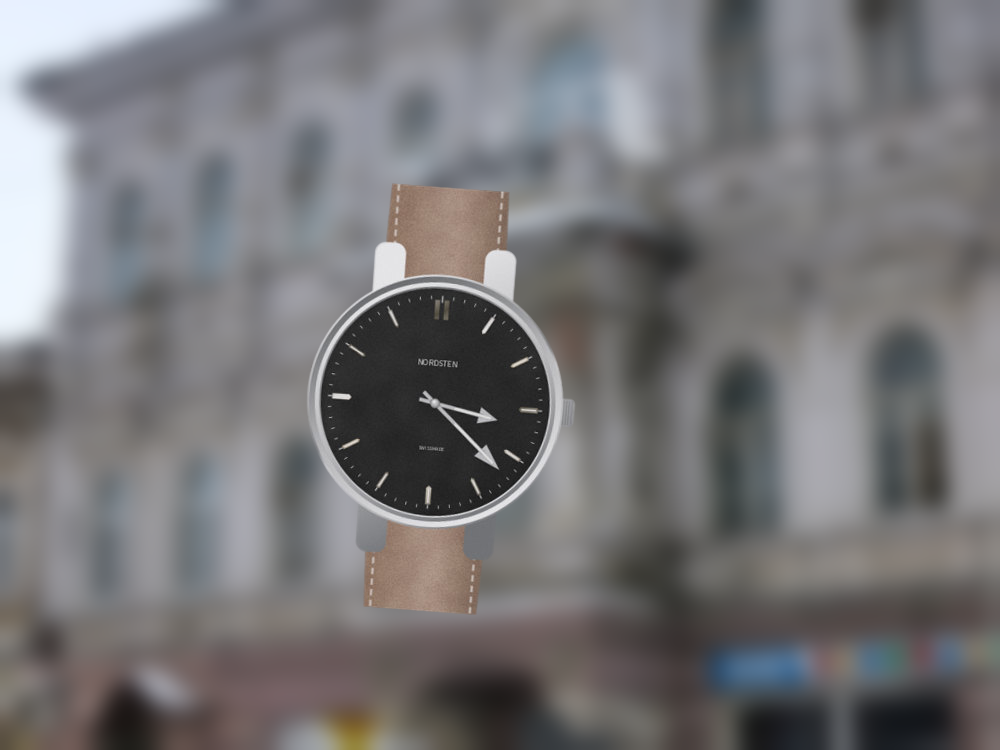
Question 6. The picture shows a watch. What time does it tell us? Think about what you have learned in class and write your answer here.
3:22
